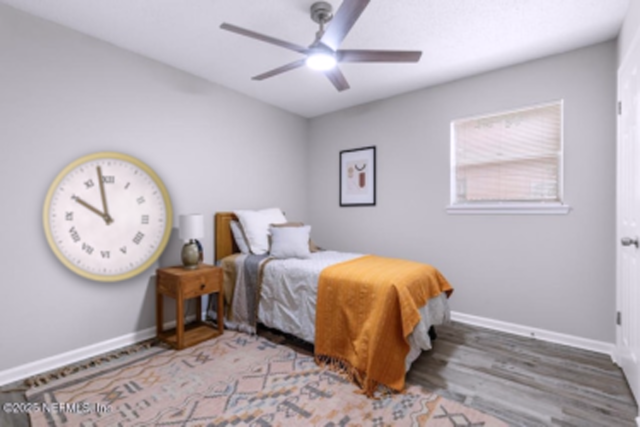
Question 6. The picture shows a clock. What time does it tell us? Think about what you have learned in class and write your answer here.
9:58
